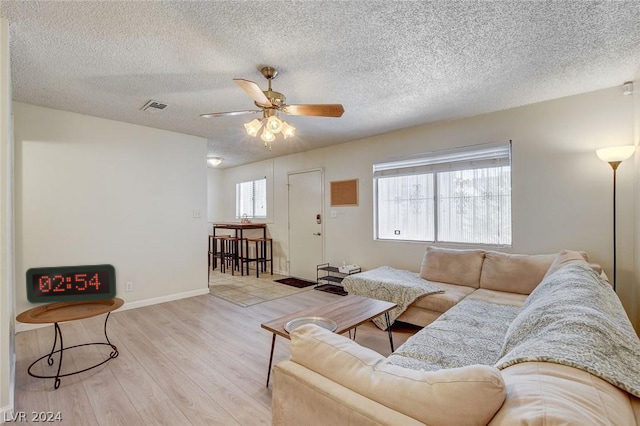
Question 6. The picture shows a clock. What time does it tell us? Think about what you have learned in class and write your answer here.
2:54
